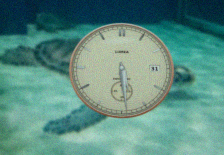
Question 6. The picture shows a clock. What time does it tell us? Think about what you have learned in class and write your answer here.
5:29
